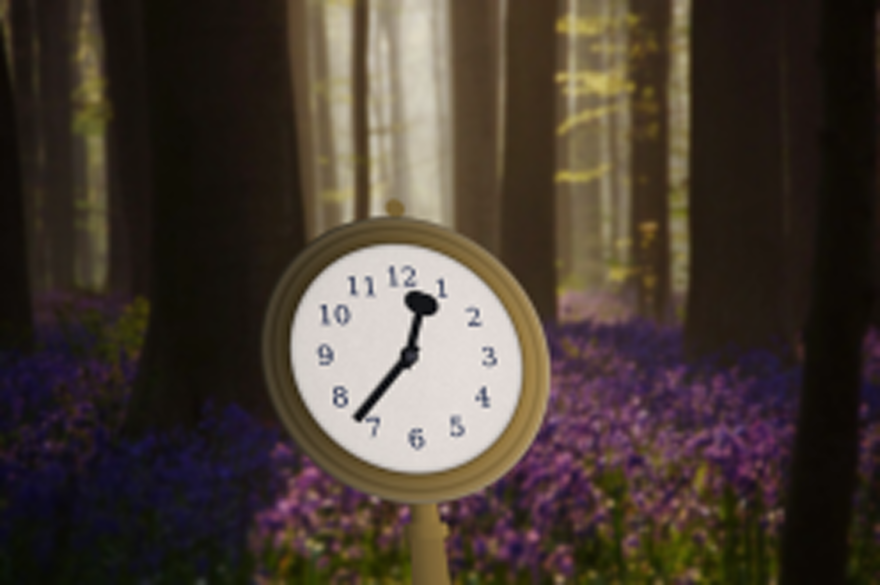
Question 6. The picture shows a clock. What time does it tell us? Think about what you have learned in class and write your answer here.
12:37
